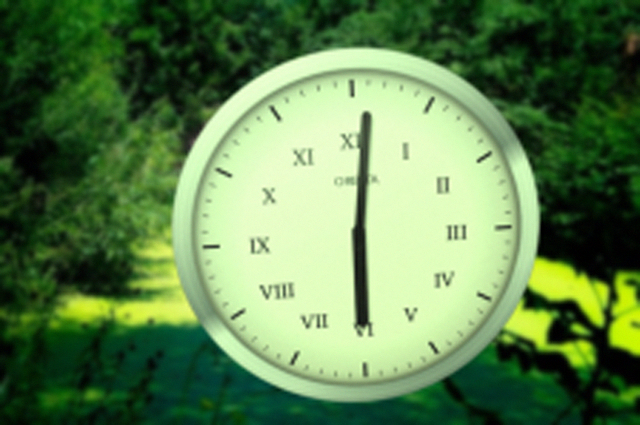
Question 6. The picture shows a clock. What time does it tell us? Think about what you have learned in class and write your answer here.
6:01
